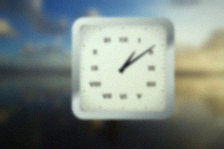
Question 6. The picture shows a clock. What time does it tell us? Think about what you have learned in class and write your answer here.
1:09
